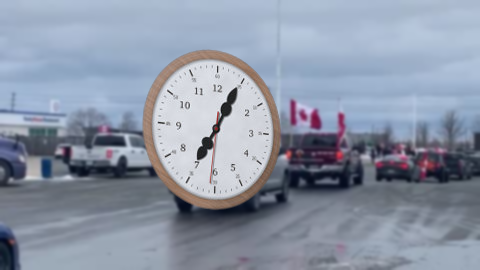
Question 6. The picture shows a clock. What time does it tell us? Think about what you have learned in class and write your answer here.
7:04:31
